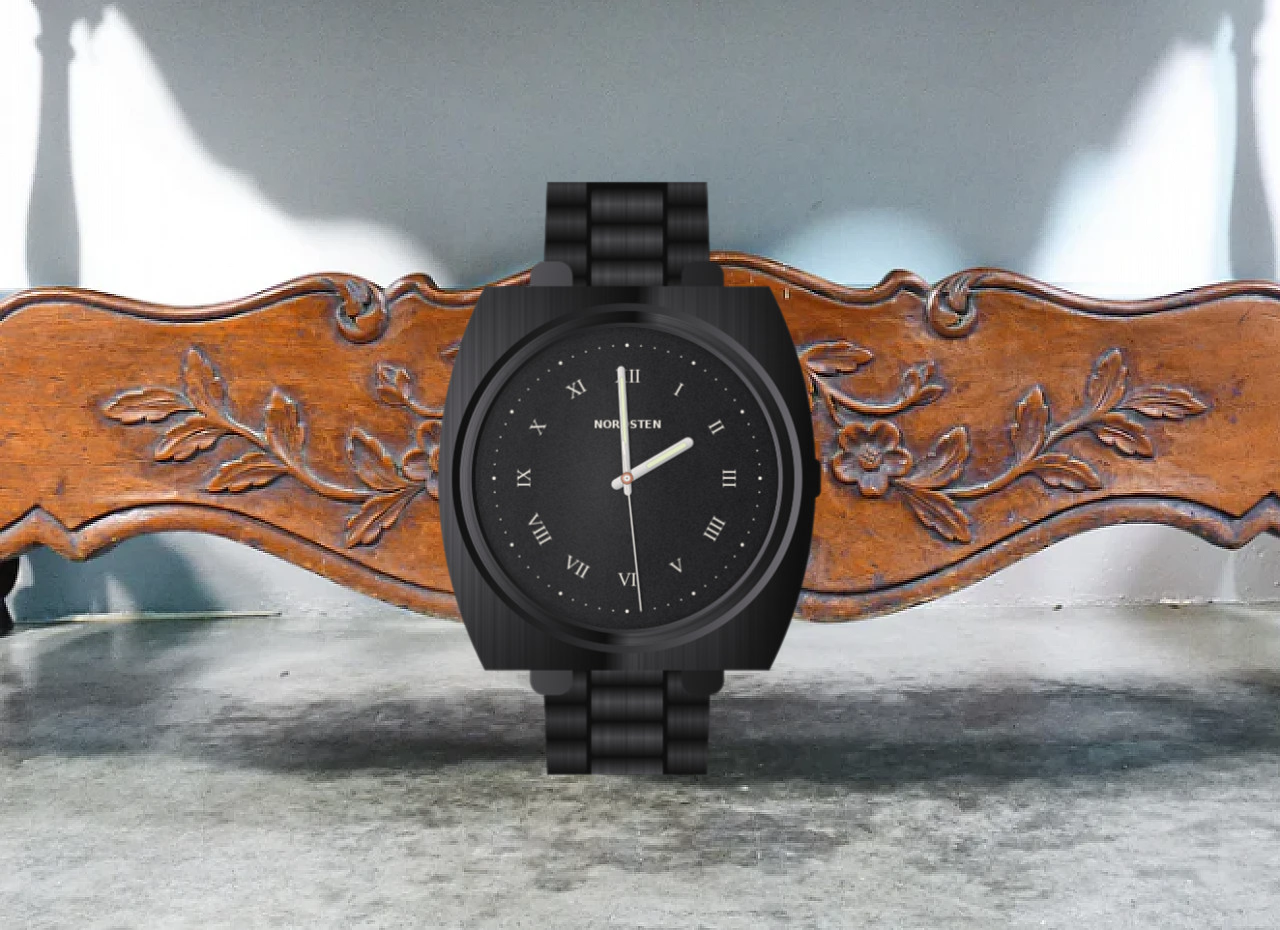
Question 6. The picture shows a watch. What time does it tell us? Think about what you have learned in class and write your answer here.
1:59:29
